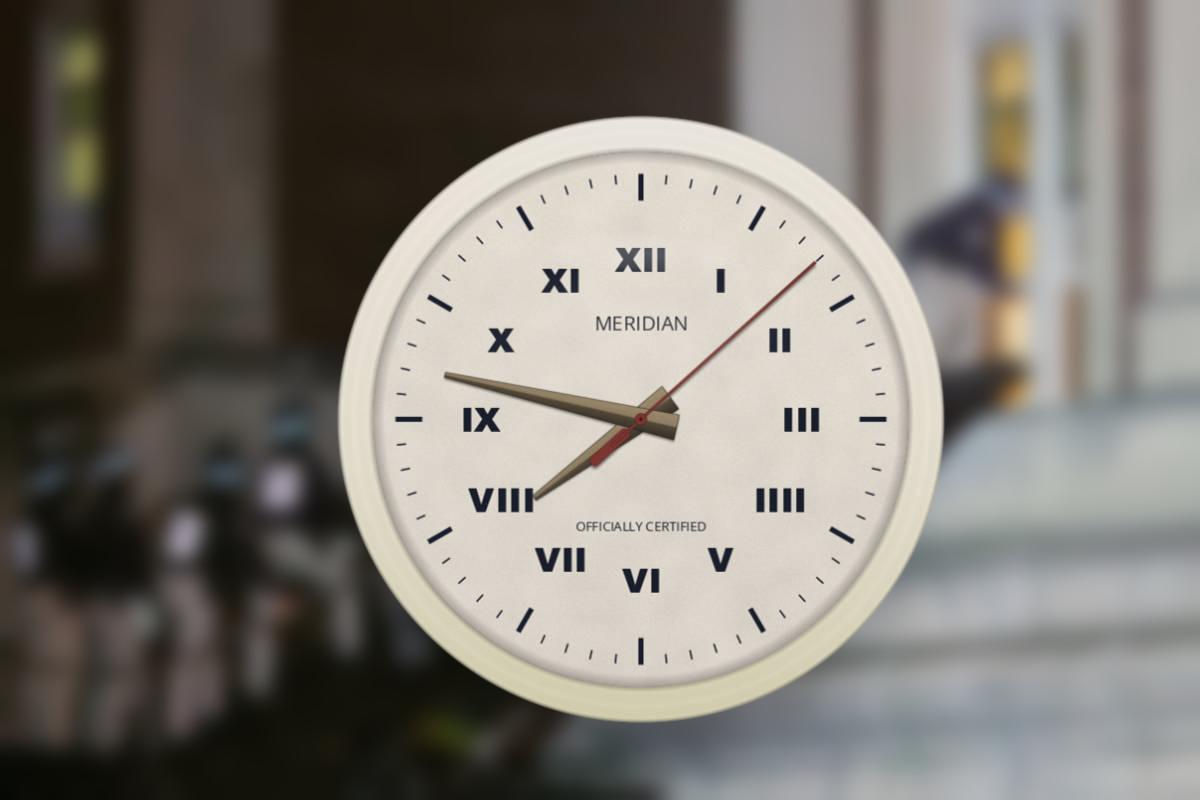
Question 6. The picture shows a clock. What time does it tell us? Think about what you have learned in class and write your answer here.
7:47:08
